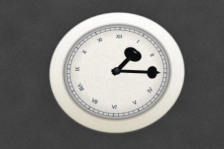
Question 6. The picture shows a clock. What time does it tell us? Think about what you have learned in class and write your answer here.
1:15
